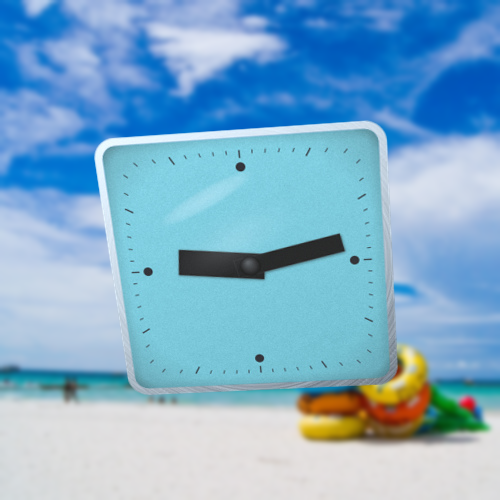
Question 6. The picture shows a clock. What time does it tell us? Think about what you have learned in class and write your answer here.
9:13
